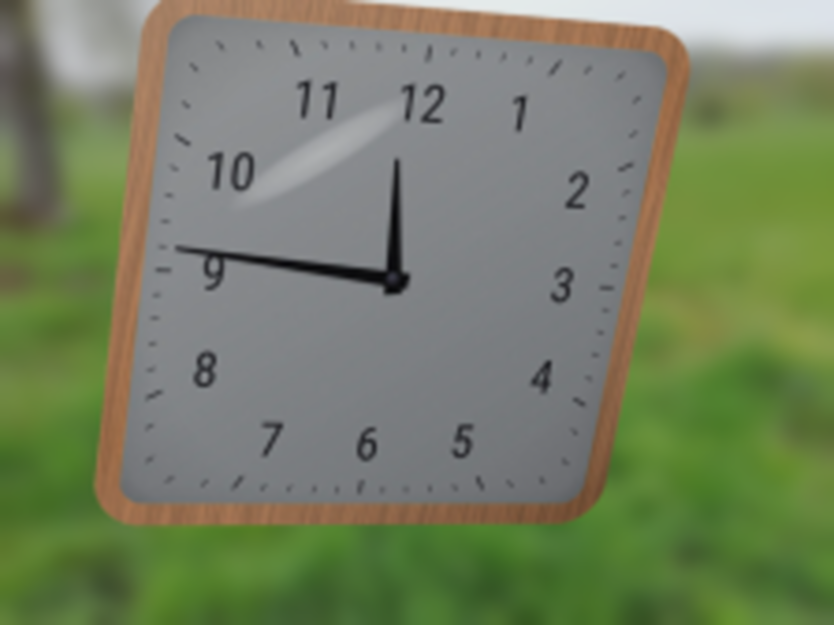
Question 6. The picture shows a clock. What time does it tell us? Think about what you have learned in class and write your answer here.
11:46
